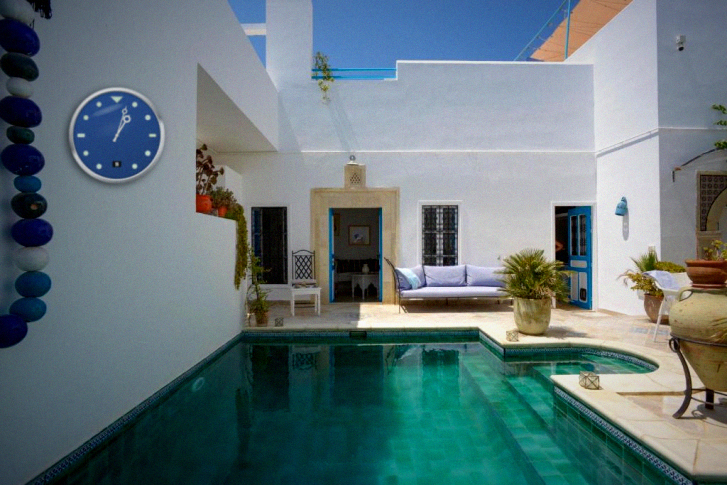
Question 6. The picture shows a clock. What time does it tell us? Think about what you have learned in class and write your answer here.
1:03
